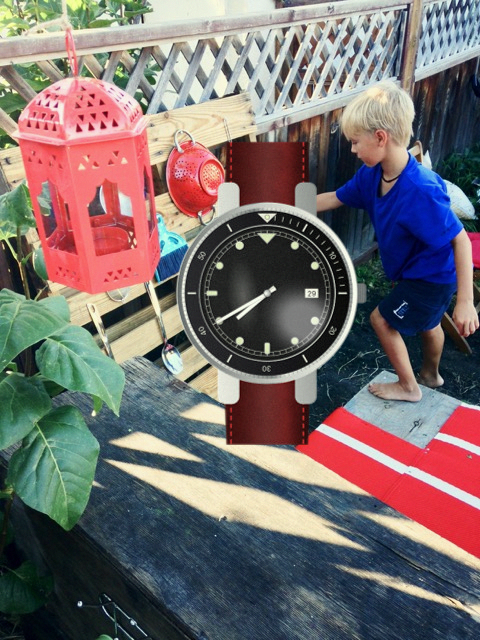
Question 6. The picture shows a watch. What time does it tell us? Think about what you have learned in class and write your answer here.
7:40
